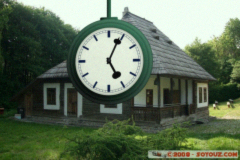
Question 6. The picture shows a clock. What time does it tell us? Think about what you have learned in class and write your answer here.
5:04
